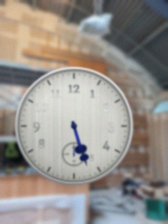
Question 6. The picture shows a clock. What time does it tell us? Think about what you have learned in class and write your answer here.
5:27
